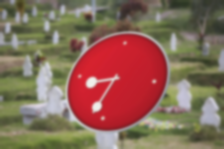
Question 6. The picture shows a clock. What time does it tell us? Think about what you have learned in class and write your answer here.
8:33
